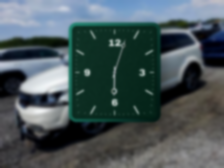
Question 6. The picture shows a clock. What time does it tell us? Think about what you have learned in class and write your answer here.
6:03
